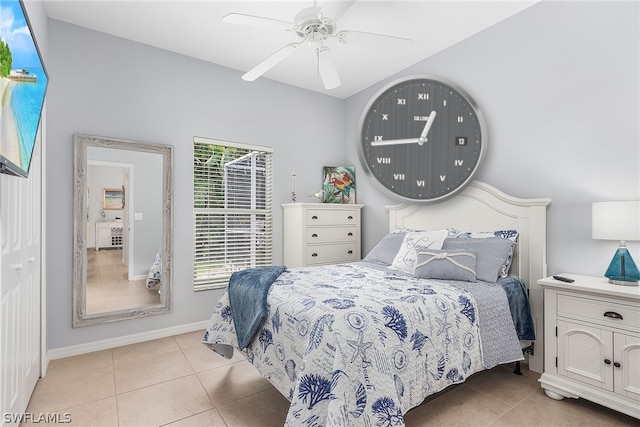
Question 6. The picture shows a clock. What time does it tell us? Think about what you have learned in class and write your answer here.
12:44
